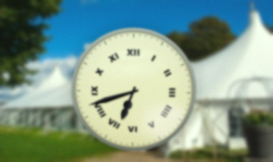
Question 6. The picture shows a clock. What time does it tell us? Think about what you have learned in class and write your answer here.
6:42
